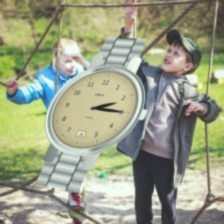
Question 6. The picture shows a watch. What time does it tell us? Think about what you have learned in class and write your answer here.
2:15
